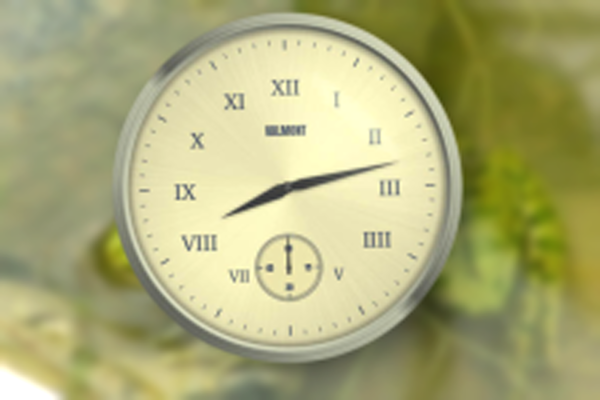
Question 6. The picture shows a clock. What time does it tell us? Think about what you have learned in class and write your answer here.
8:13
